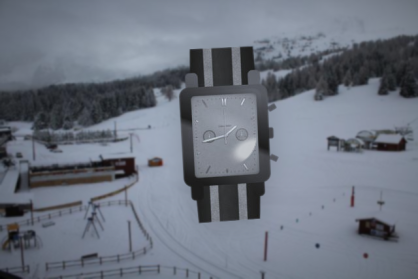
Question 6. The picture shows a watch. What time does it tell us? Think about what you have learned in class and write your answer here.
1:43
